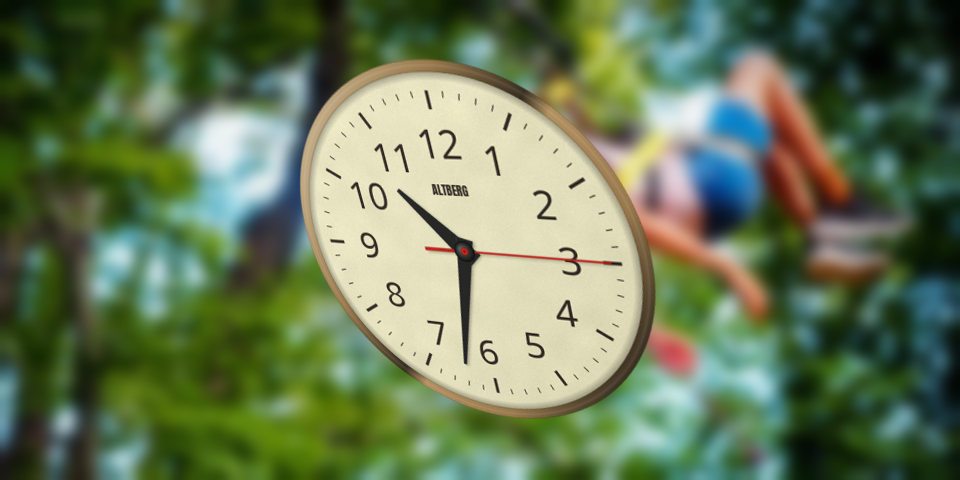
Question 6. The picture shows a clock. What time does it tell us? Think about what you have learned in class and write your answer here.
10:32:15
